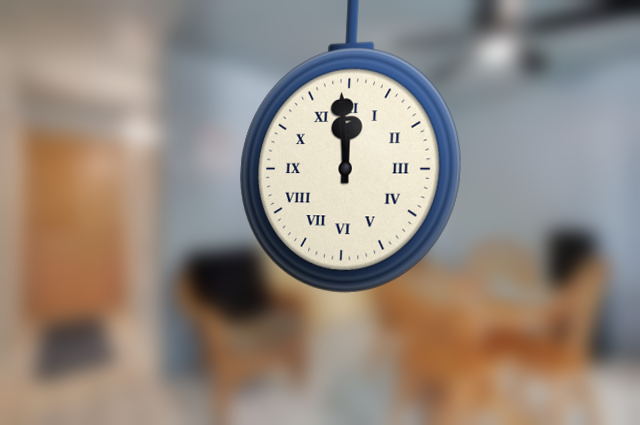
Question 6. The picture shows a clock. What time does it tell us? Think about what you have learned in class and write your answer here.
11:59
